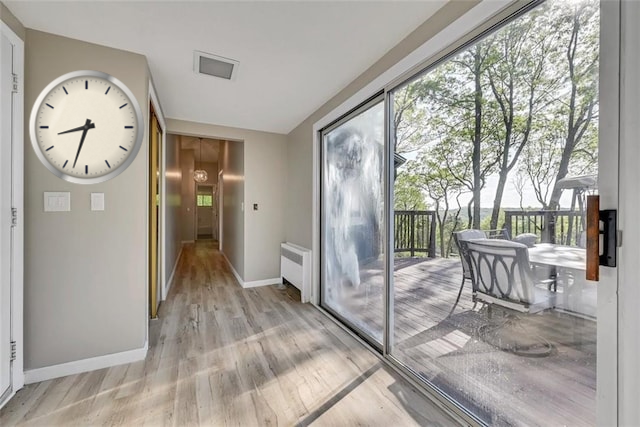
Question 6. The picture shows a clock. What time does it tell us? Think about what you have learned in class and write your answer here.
8:33
